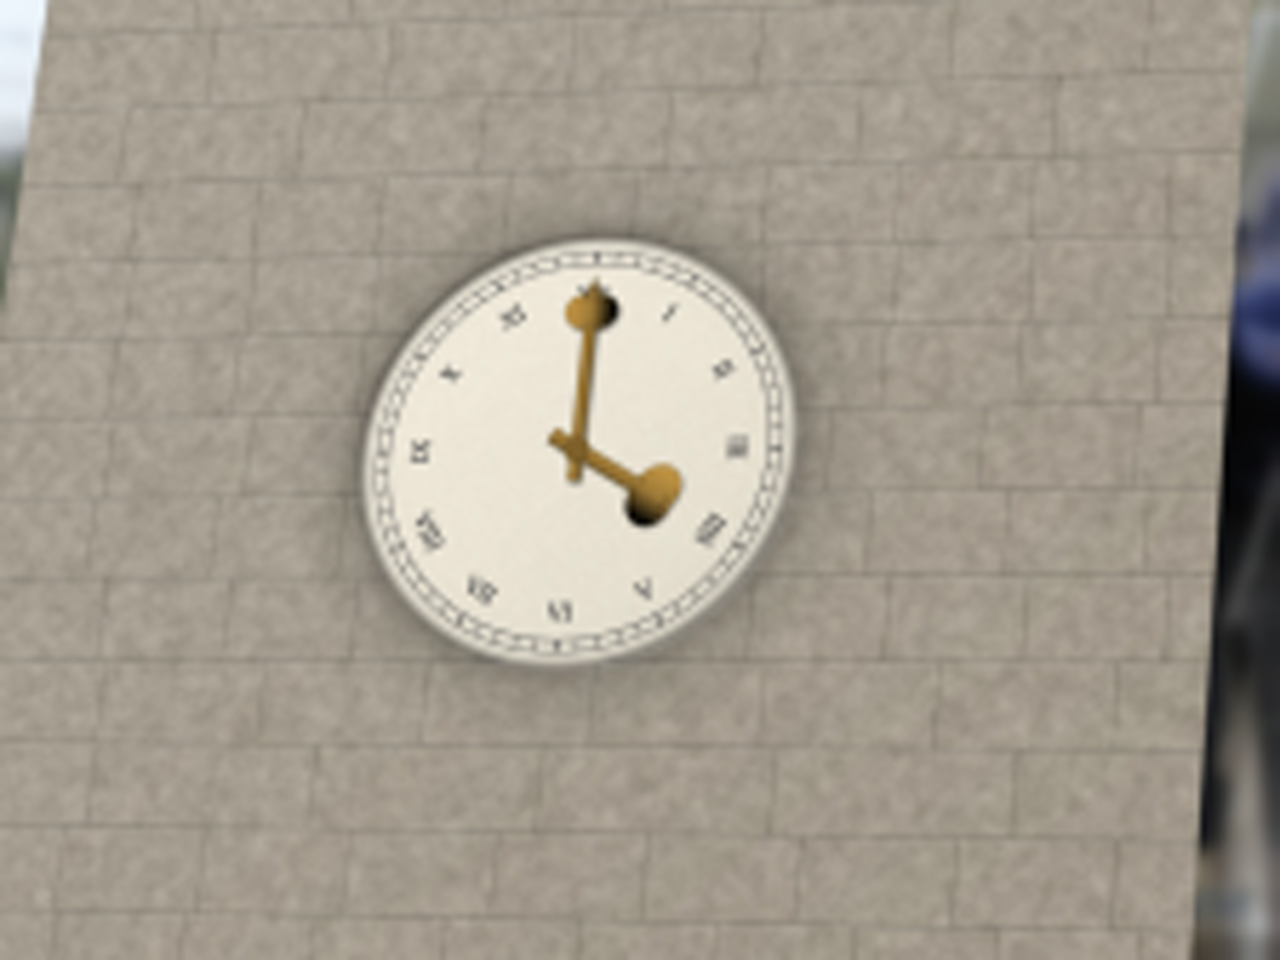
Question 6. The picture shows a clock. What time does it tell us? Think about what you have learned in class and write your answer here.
4:00
